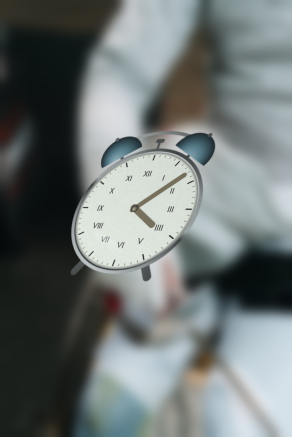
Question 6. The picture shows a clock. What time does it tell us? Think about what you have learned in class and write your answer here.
4:08
